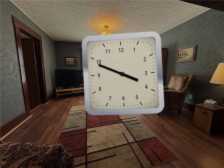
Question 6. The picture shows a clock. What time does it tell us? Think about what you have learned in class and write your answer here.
3:49
